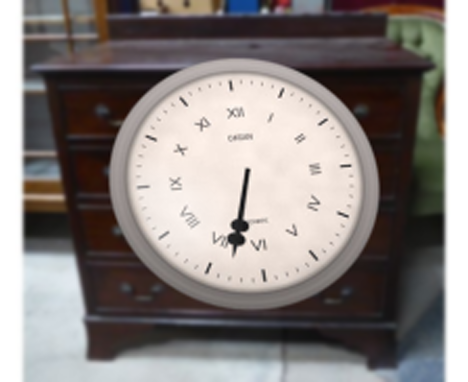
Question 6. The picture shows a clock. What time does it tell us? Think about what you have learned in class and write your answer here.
6:33
